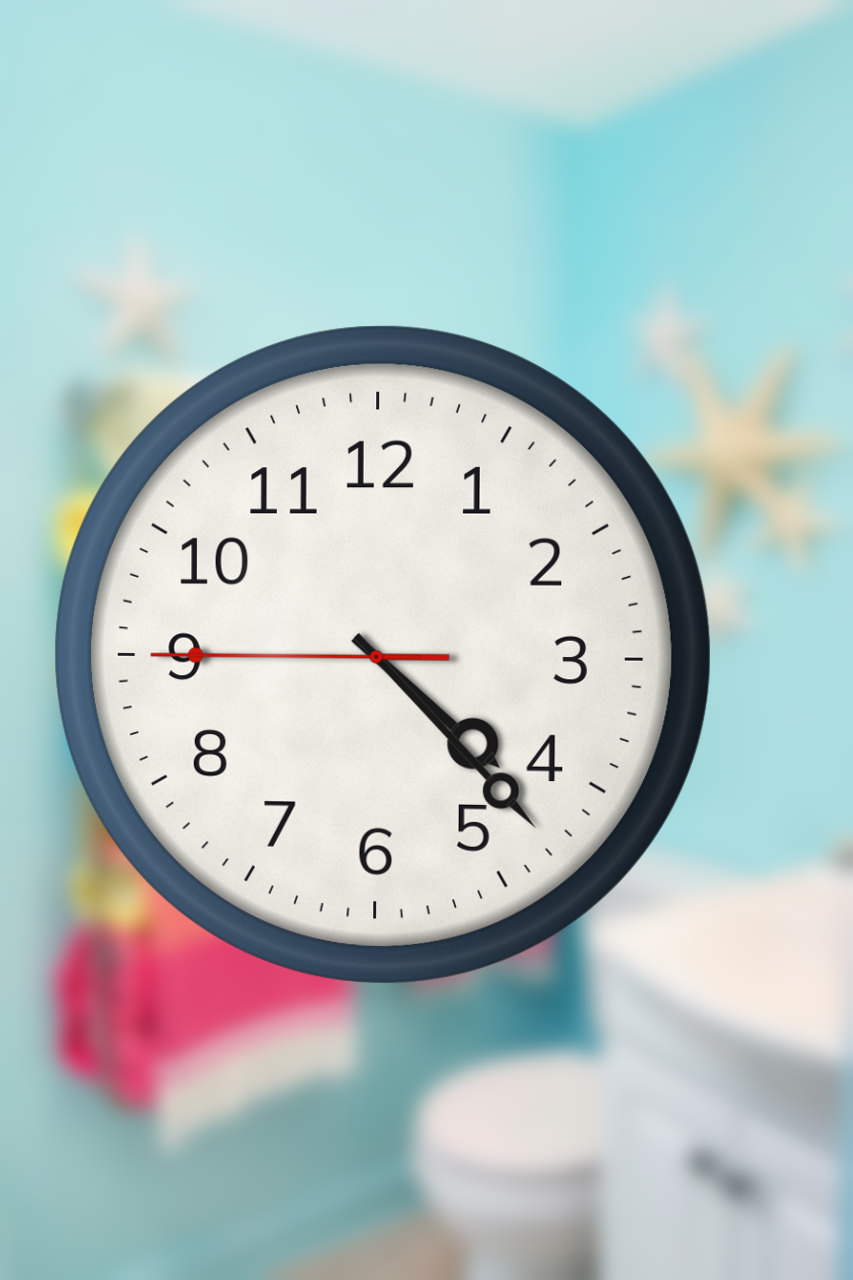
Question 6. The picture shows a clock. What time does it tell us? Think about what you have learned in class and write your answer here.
4:22:45
